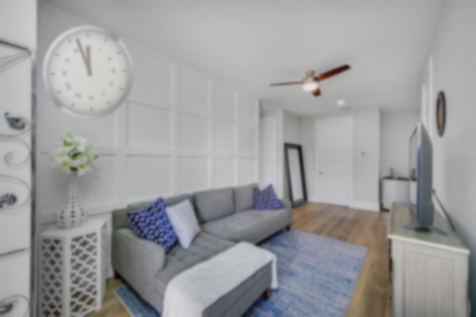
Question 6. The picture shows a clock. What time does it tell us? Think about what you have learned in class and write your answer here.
11:57
